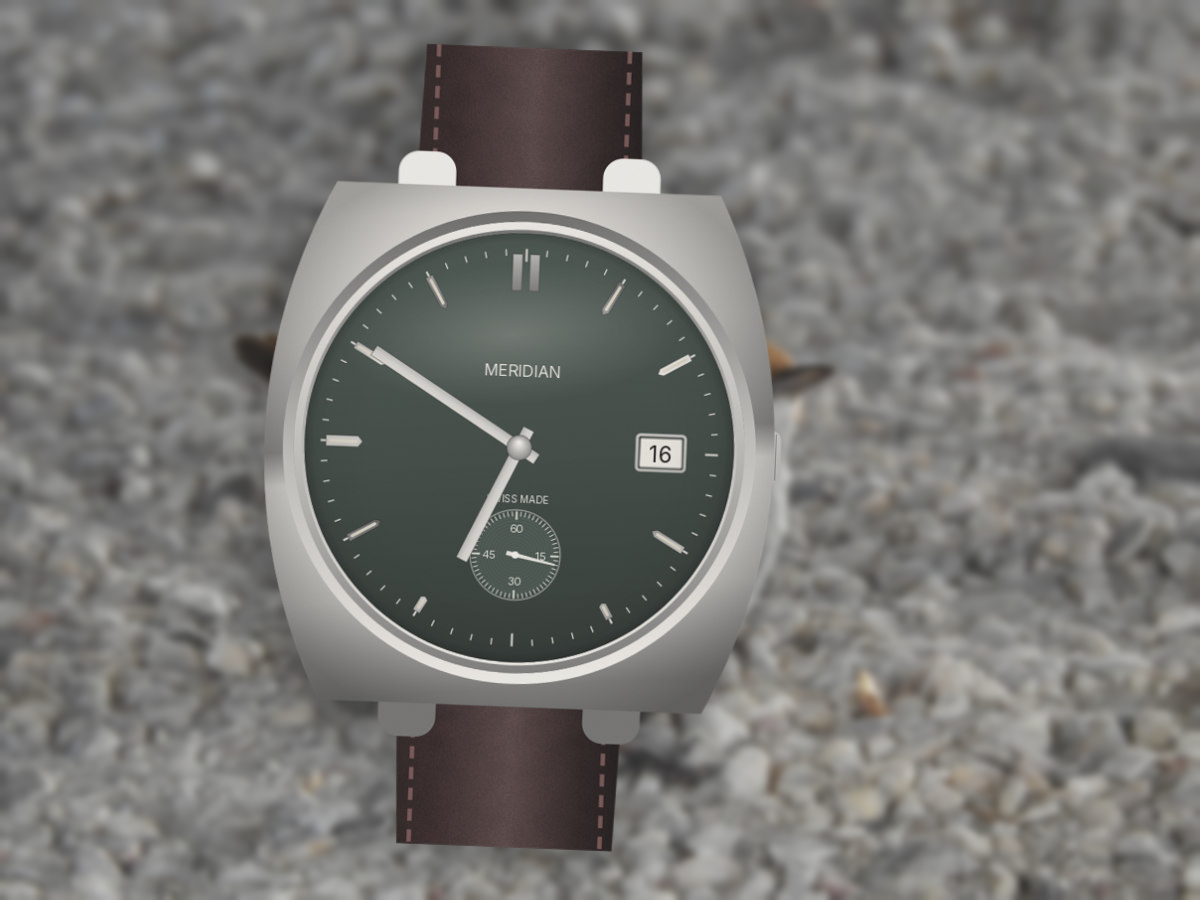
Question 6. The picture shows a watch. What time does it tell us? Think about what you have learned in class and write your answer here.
6:50:17
